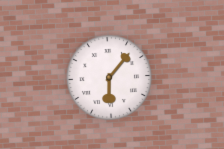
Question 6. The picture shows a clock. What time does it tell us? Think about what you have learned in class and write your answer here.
6:07
